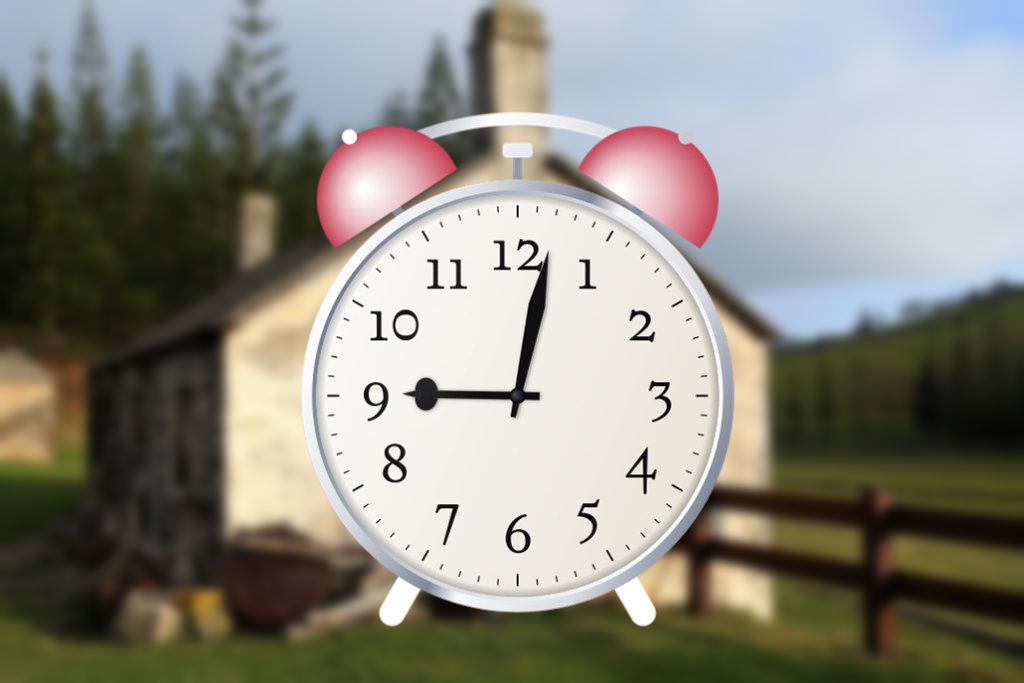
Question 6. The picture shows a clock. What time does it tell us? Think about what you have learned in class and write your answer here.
9:02
